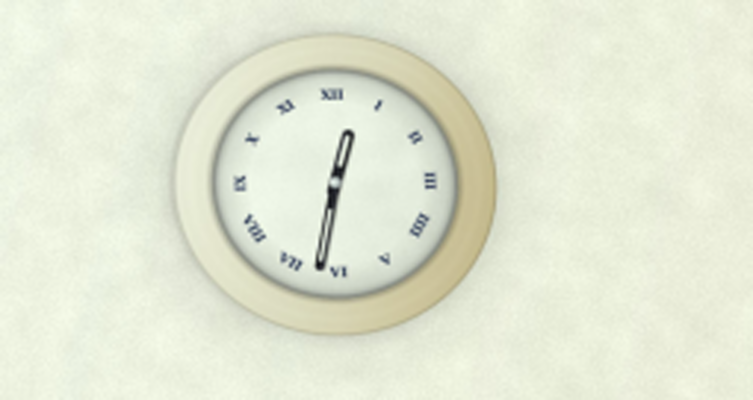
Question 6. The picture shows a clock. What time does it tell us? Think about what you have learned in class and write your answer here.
12:32
